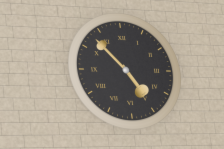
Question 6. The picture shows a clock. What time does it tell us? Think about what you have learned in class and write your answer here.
4:53
